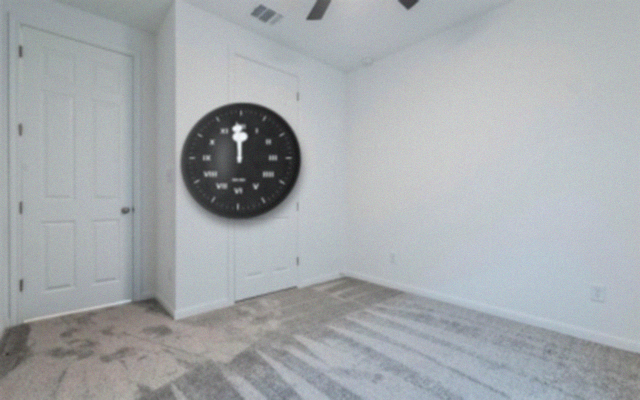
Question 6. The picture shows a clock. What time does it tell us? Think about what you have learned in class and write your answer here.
11:59
